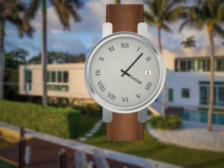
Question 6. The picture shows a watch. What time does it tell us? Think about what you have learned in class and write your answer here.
4:07
